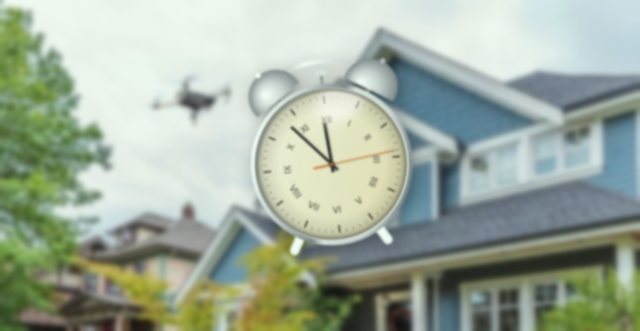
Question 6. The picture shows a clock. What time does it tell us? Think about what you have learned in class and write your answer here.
11:53:14
